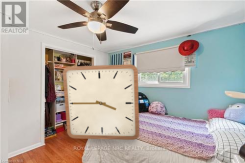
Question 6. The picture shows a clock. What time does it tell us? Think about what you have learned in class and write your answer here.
3:45
